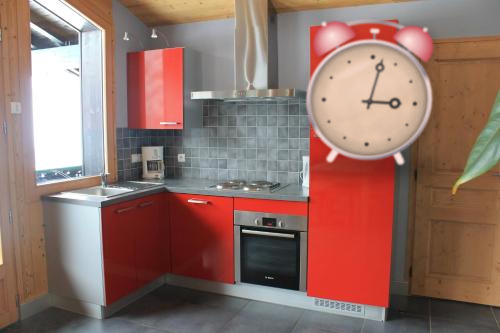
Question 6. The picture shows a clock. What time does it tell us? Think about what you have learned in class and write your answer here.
3:02
